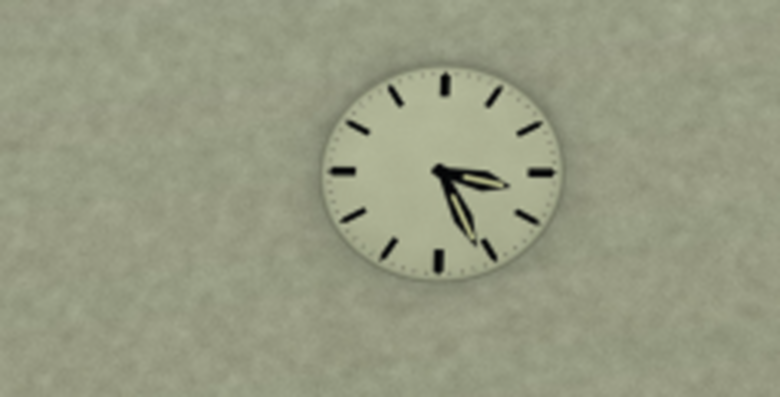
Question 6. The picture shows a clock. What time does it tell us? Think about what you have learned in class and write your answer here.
3:26
